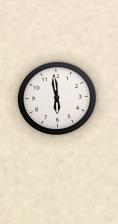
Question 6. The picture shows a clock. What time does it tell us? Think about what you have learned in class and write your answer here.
5:59
